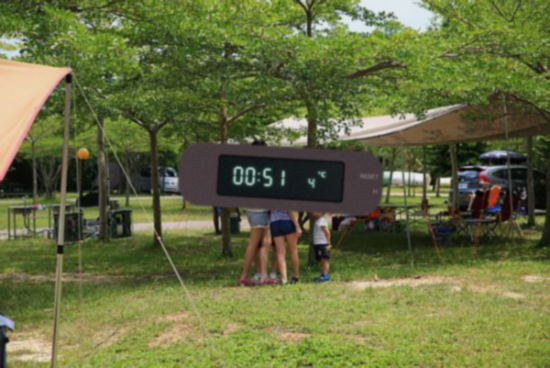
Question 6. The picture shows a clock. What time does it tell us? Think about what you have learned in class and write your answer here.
0:51
